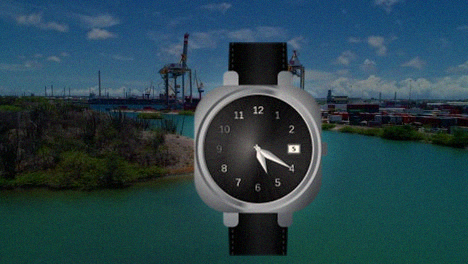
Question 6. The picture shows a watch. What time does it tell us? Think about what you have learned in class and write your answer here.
5:20
